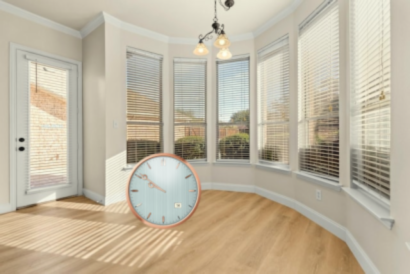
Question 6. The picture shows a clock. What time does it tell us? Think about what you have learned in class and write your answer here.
9:51
